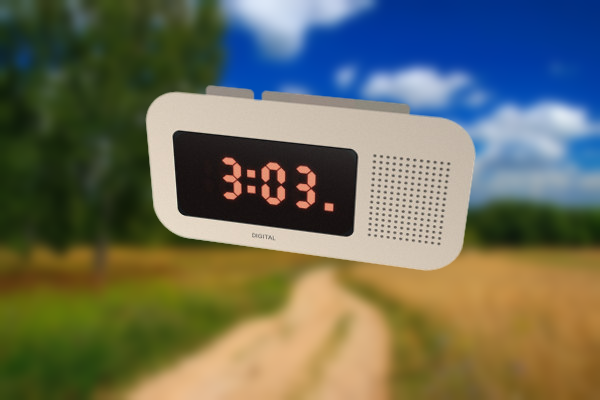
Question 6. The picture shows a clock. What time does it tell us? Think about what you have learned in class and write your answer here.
3:03
